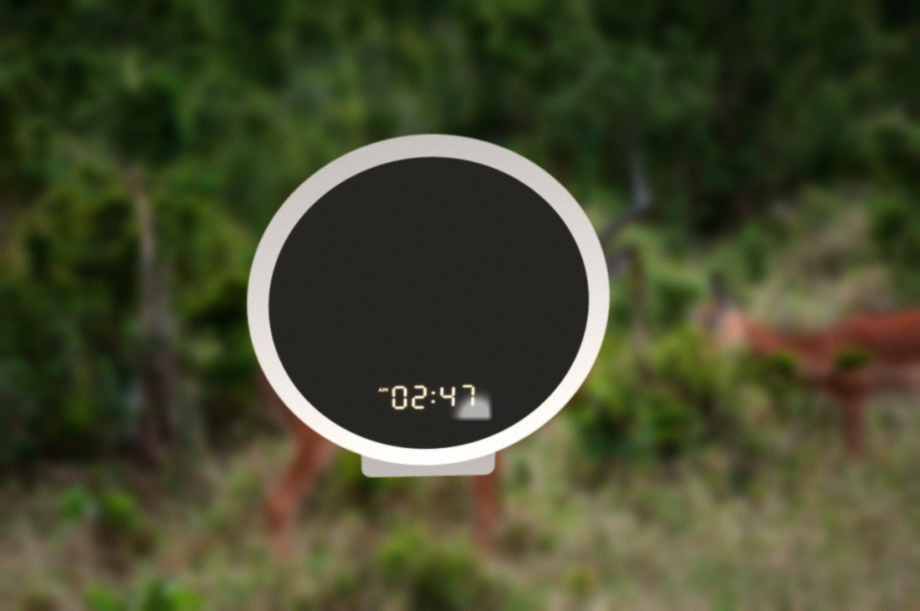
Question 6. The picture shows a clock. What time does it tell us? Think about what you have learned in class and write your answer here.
2:47
